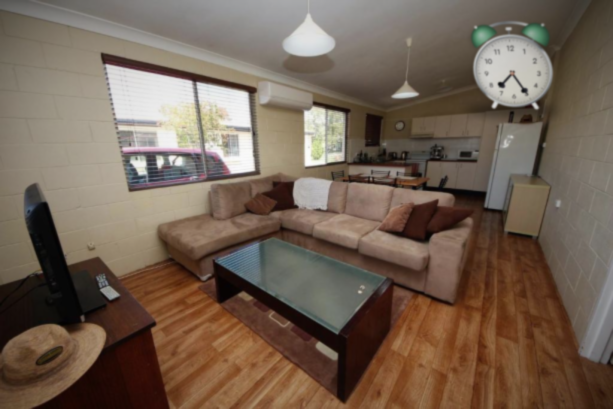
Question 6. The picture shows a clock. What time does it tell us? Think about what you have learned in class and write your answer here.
7:25
